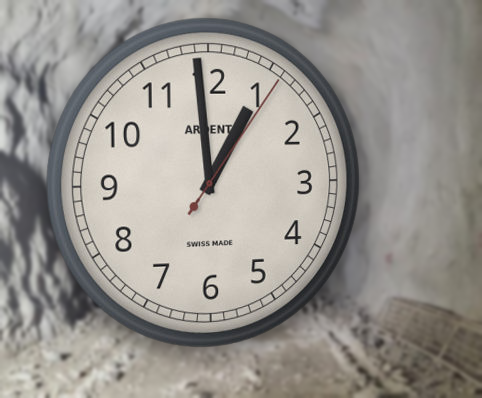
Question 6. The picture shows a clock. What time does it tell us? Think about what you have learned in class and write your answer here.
12:59:06
